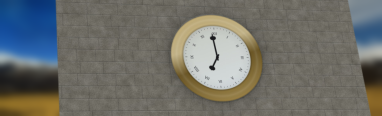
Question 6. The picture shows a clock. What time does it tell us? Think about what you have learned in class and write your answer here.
6:59
